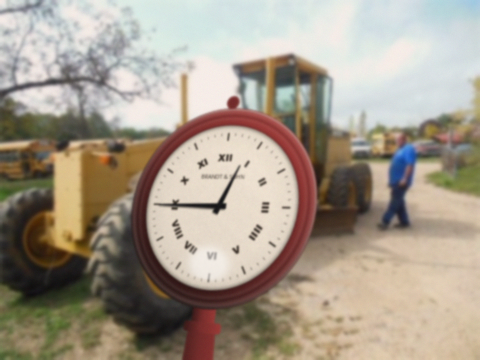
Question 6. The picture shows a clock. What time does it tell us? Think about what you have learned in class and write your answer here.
12:45
